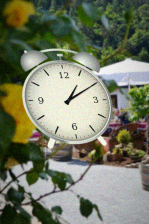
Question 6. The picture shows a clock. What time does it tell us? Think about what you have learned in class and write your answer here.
1:10
